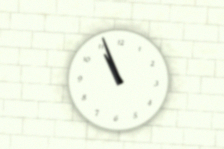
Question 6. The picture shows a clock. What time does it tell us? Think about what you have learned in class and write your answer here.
10:56
